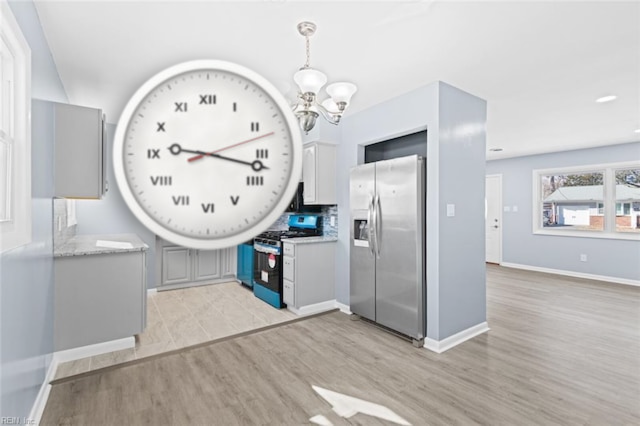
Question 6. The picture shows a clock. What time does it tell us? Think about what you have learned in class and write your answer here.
9:17:12
